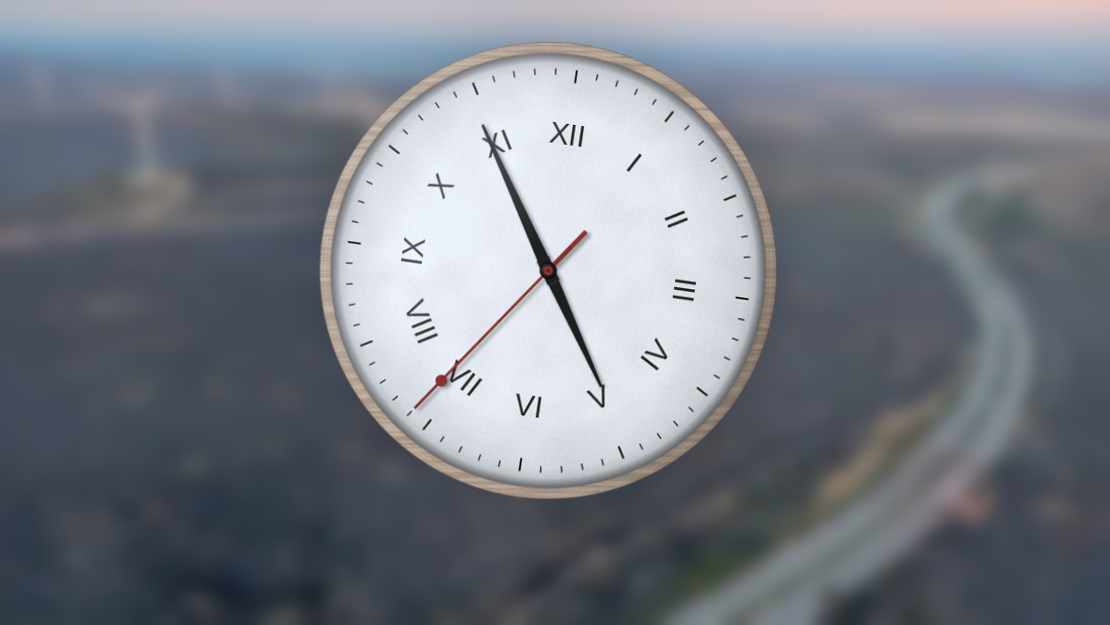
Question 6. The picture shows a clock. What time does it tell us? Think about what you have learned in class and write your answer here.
4:54:36
